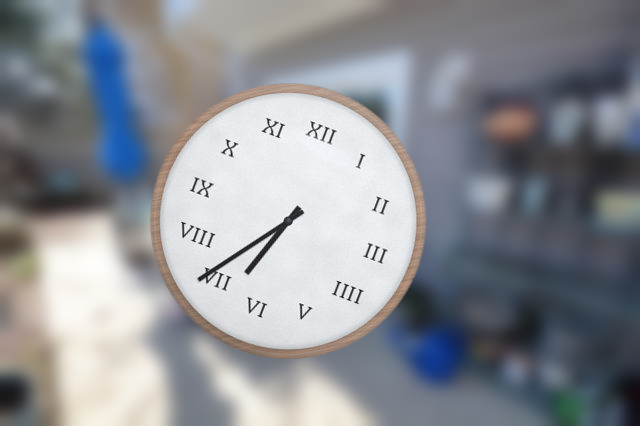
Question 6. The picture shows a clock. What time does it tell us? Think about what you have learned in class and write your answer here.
6:36
